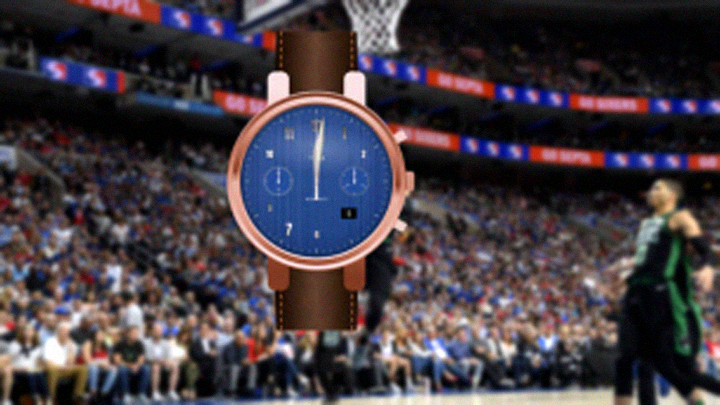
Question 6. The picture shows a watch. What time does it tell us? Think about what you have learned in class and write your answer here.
12:01
